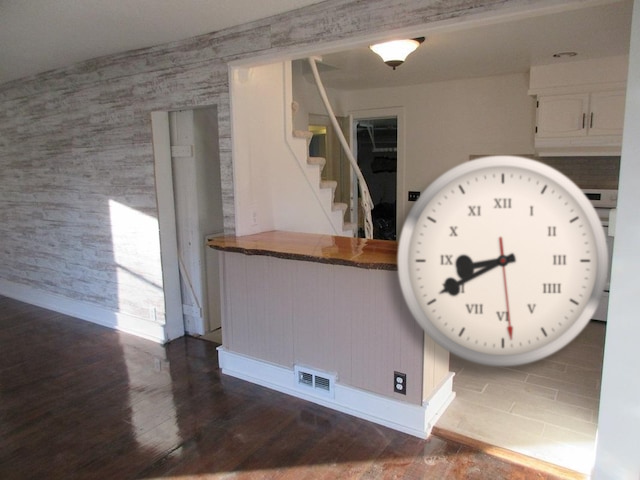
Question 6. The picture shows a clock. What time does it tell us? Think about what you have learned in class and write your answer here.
8:40:29
